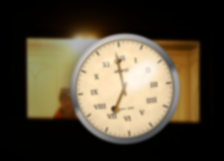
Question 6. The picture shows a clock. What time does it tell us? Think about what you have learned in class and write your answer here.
6:59
